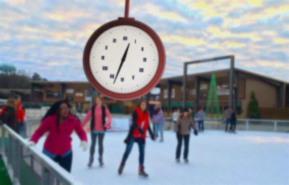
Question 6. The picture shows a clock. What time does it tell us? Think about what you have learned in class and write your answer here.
12:33
